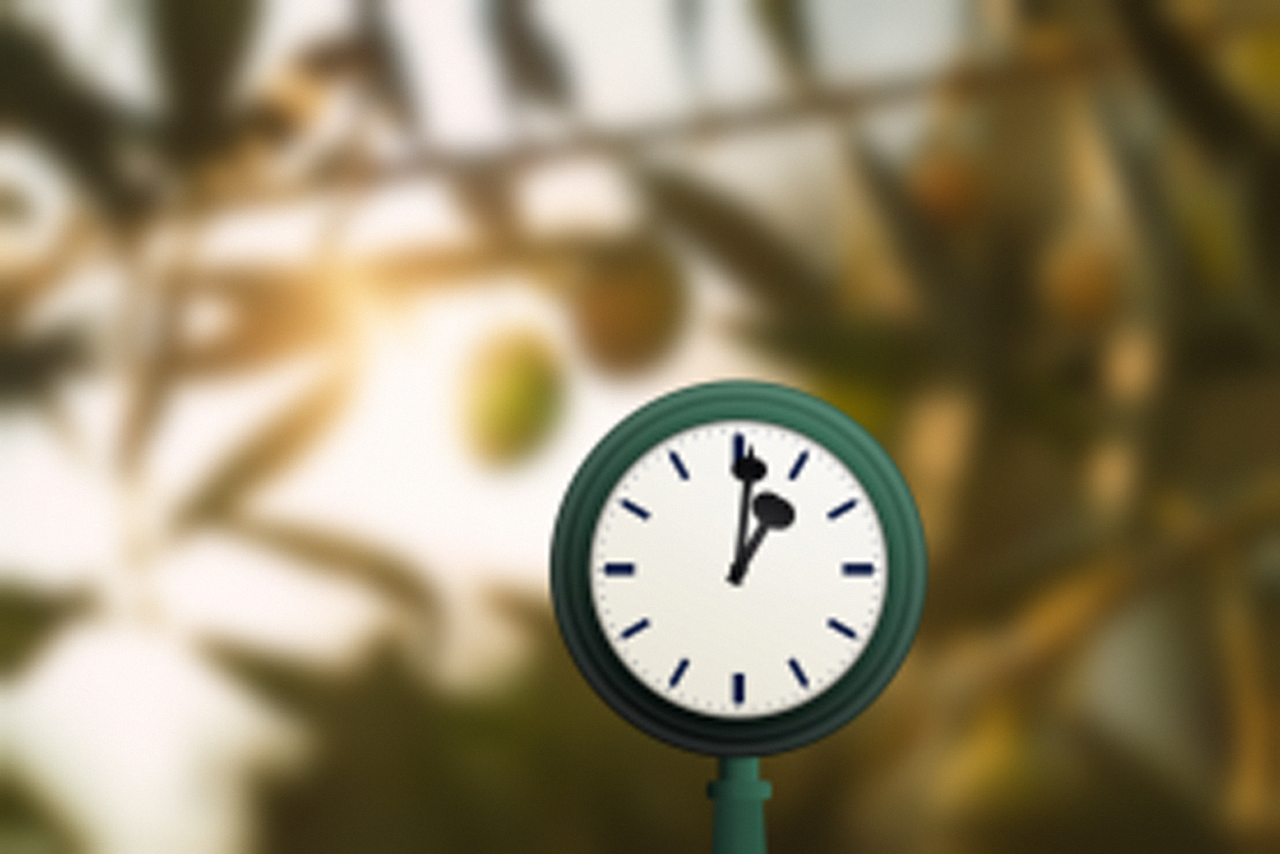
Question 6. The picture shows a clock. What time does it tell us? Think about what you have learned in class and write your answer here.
1:01
